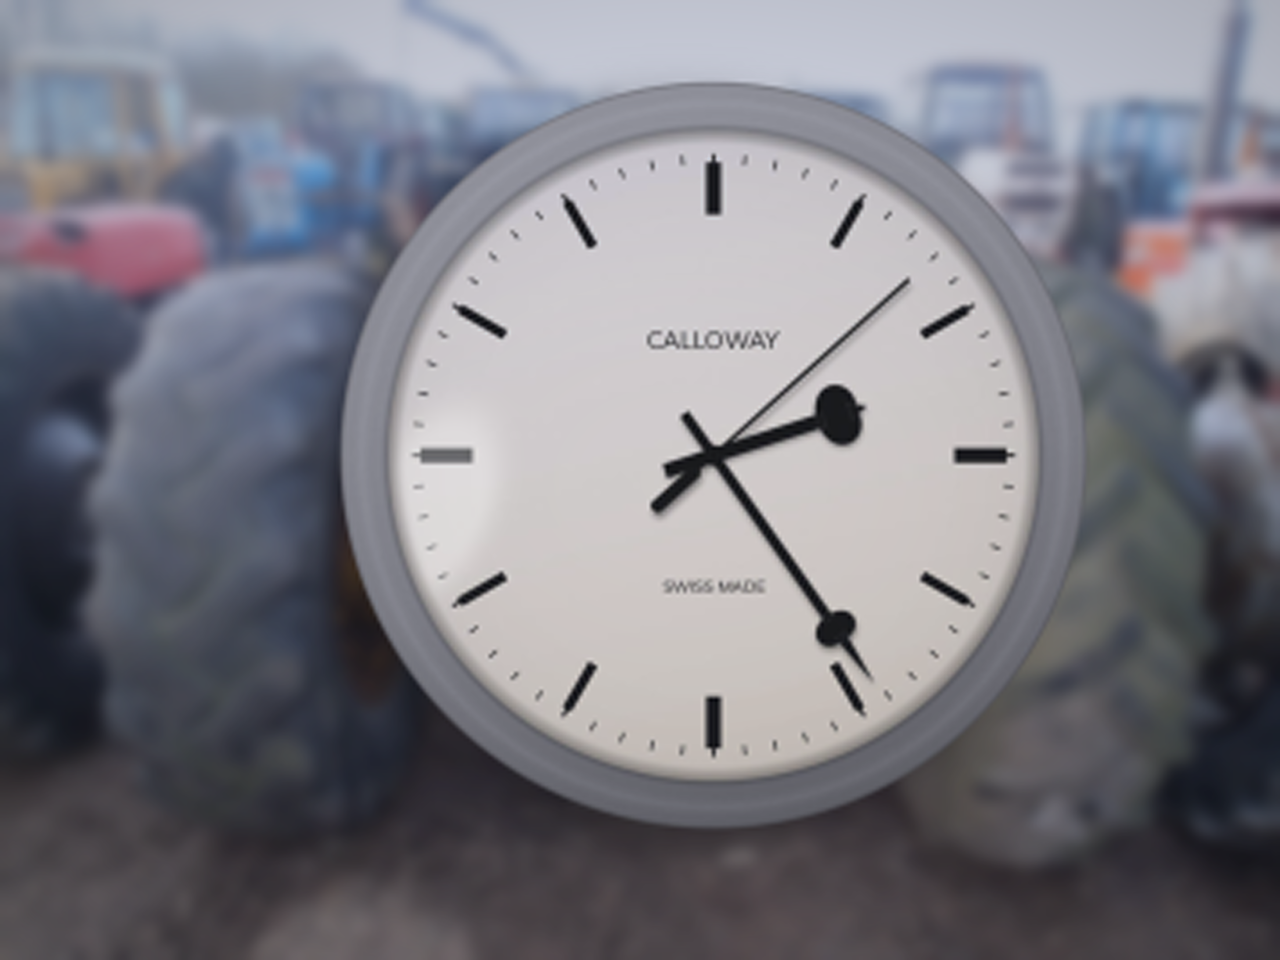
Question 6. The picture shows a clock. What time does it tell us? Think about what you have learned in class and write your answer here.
2:24:08
